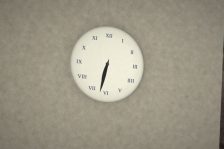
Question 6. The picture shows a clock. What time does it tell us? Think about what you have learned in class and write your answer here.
6:32
